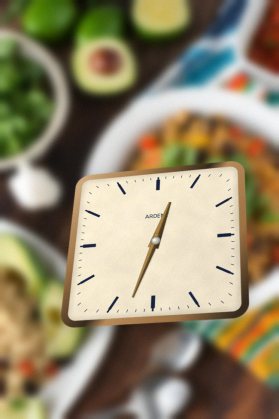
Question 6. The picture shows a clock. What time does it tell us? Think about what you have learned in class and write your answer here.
12:33
